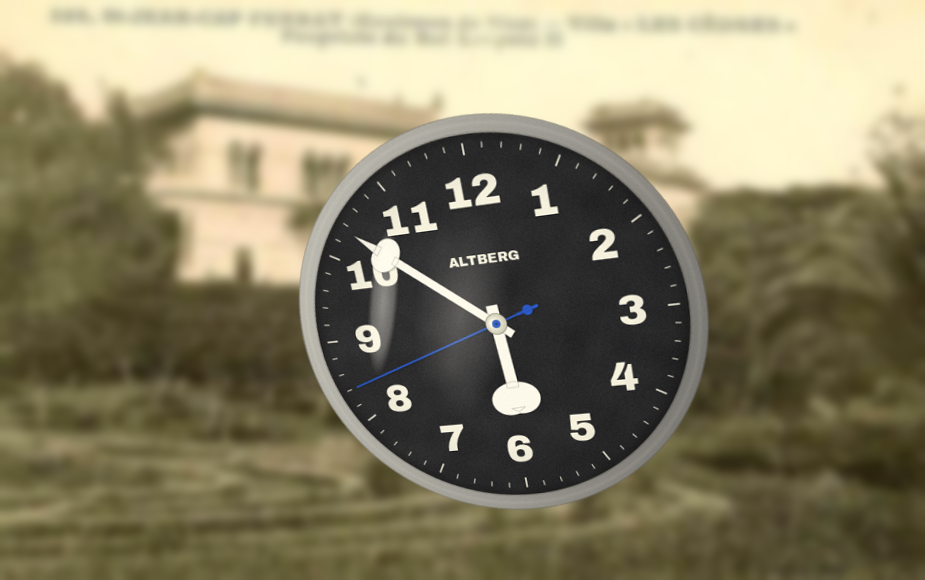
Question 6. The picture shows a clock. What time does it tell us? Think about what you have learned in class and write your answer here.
5:51:42
